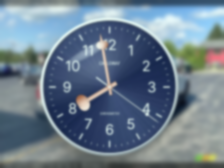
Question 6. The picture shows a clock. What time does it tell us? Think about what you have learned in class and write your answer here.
7:58:21
